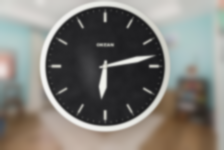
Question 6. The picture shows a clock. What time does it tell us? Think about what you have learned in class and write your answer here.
6:13
